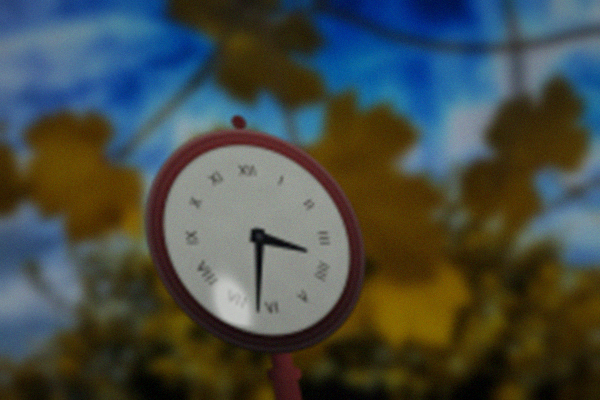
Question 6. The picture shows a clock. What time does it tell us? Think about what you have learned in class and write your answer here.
3:32
